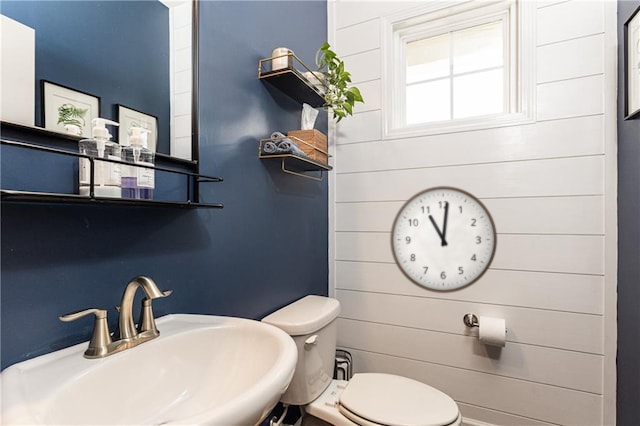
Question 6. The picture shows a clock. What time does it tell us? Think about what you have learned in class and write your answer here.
11:01
